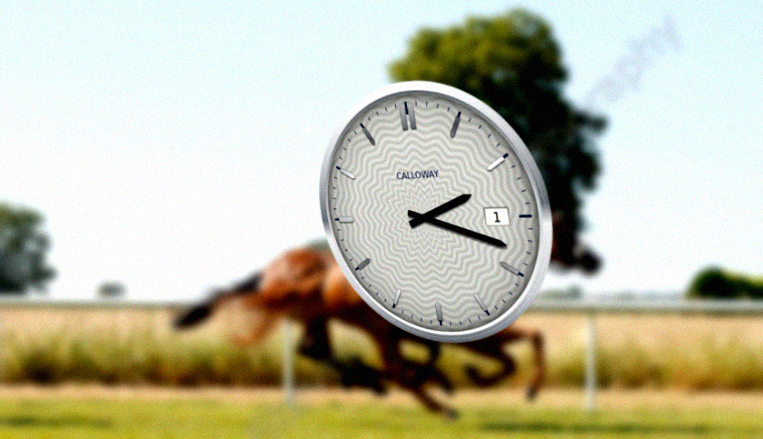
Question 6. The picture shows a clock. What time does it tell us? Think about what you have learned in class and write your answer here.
2:18
